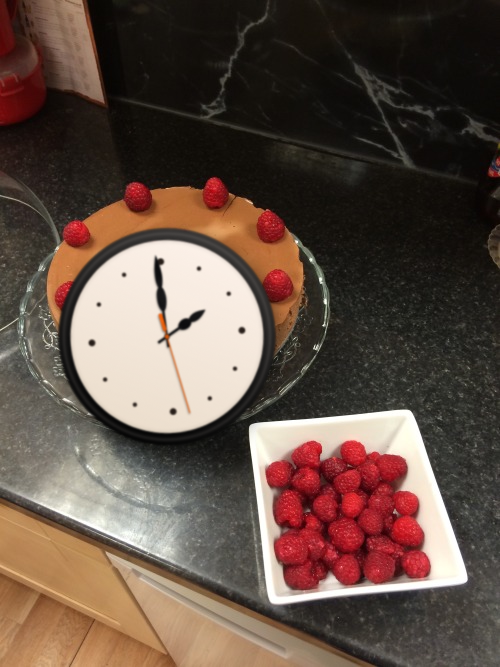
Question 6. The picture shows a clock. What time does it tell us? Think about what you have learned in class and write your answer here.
1:59:28
